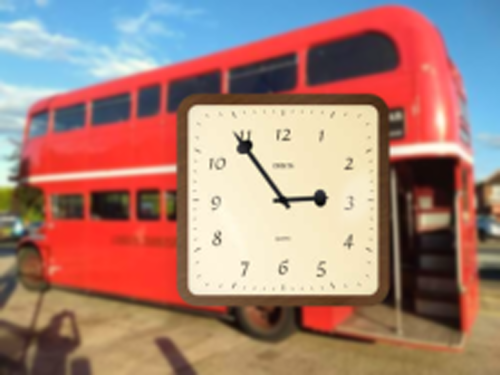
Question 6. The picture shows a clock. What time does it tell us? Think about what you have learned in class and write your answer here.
2:54
